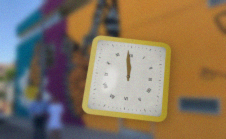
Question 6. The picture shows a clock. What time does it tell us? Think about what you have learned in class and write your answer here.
11:59
